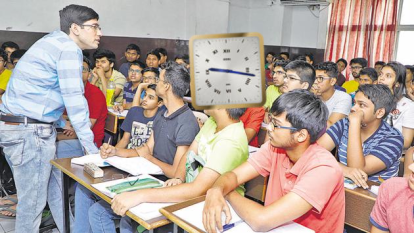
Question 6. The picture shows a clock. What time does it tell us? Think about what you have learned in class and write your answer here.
9:17
